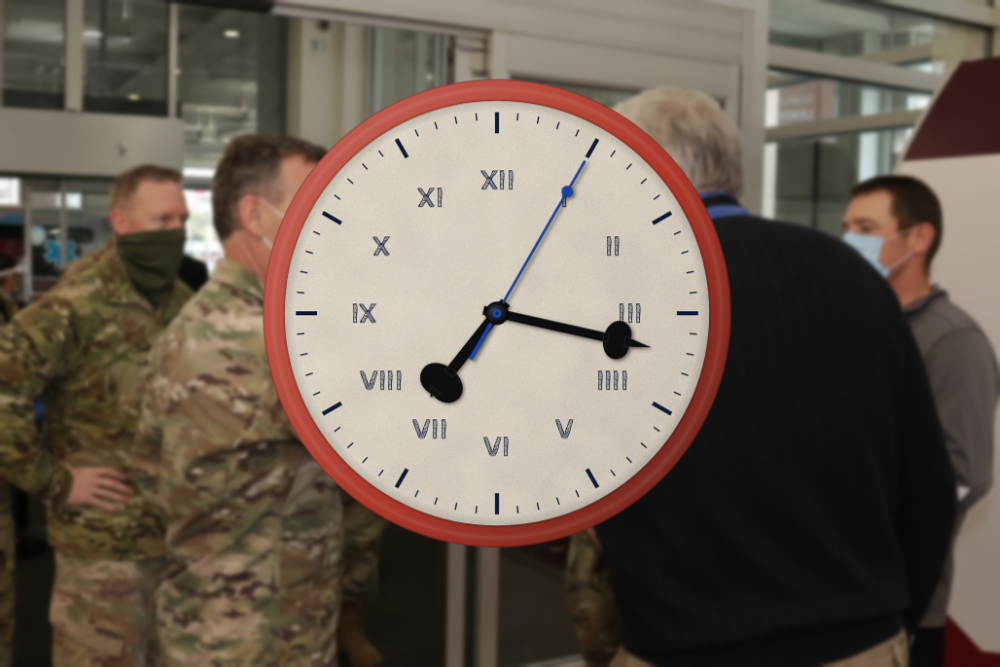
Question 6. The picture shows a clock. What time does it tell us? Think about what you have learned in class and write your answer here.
7:17:05
